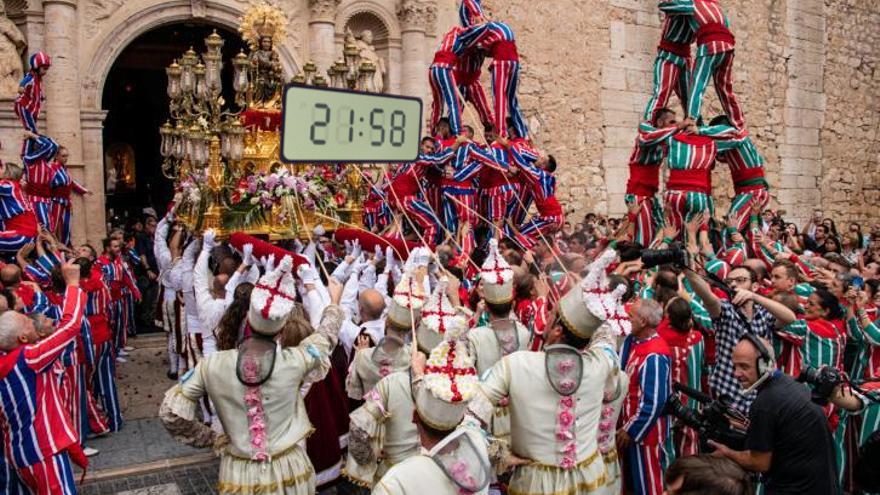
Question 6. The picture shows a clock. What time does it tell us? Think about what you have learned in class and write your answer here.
21:58
